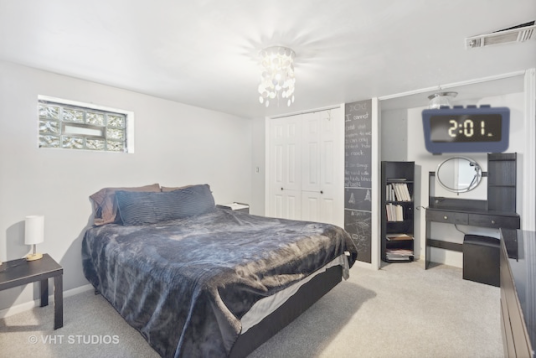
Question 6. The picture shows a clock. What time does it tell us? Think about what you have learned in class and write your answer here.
2:01
